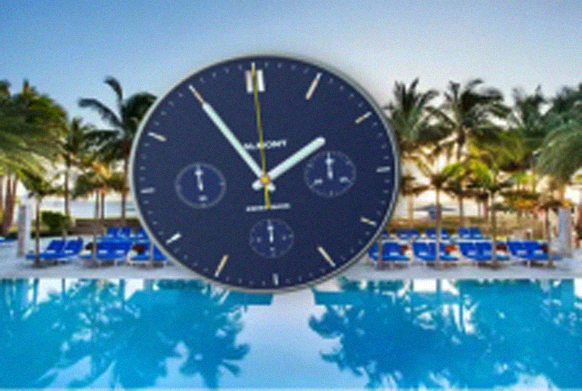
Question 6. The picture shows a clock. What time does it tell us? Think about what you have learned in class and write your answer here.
1:55
